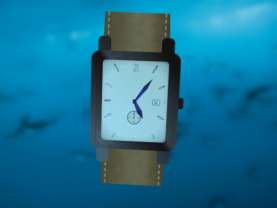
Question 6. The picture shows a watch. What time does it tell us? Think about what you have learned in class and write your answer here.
5:06
